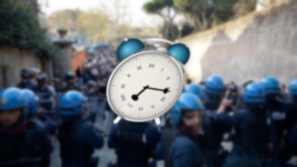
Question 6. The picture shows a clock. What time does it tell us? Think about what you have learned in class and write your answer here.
7:16
